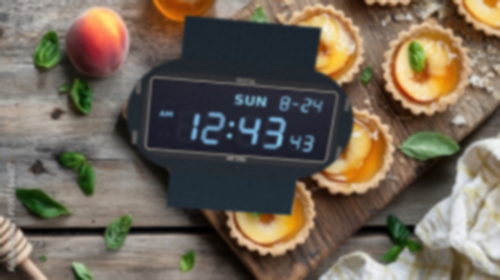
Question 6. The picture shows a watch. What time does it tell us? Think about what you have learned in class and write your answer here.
12:43:43
